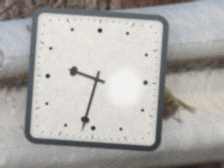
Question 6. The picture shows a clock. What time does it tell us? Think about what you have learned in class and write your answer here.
9:32
